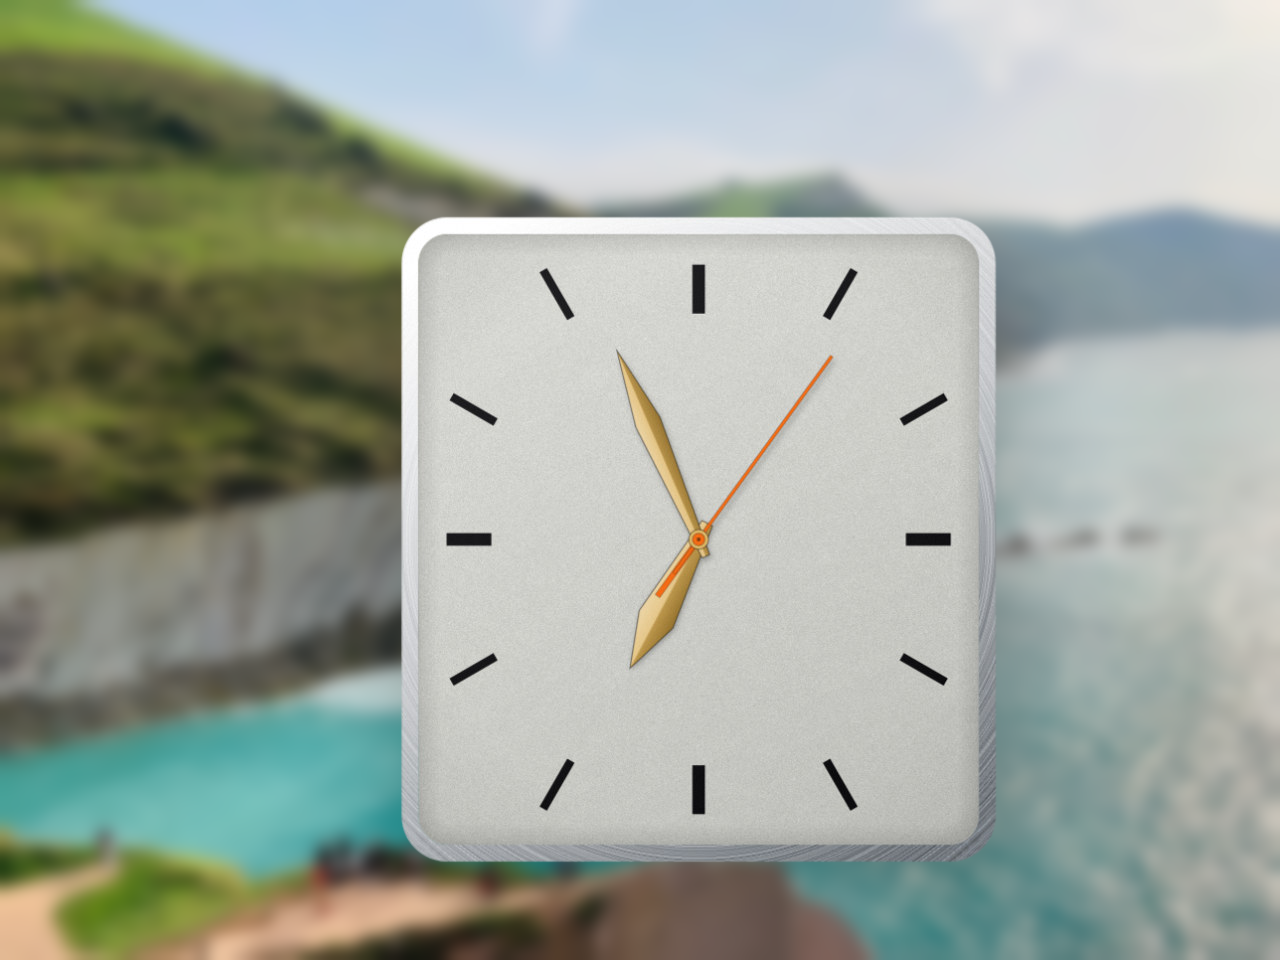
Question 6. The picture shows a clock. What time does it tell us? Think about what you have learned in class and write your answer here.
6:56:06
